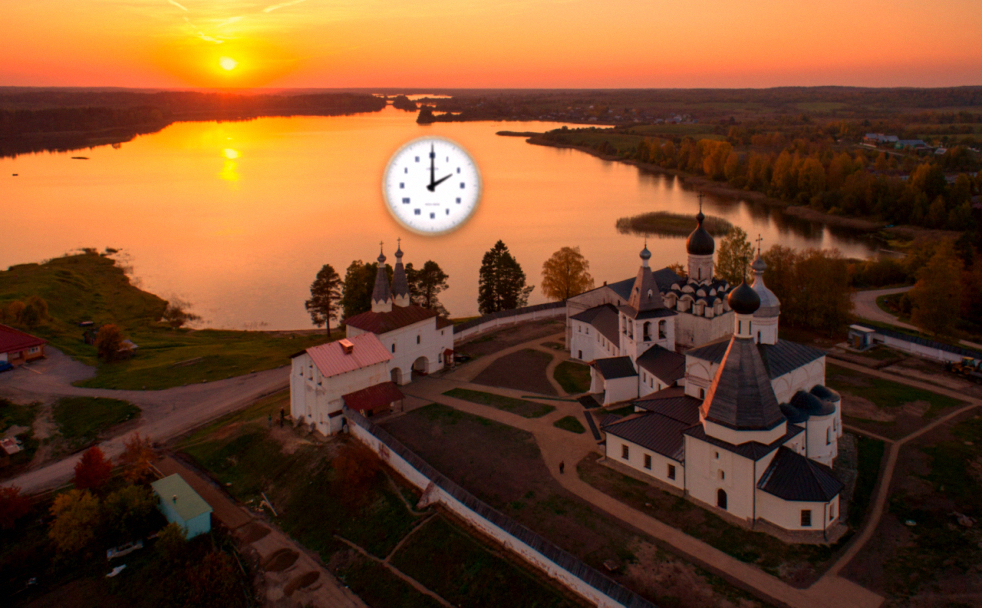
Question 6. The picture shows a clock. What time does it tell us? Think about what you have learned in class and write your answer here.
2:00
